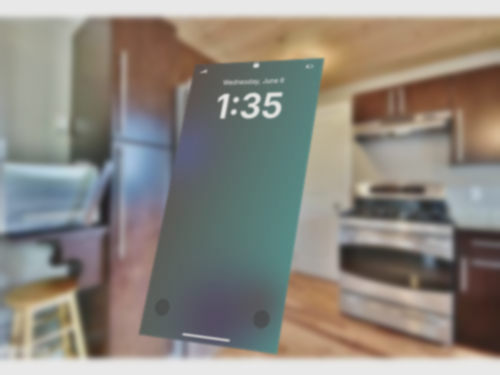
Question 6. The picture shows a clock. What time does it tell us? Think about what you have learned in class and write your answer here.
1:35
